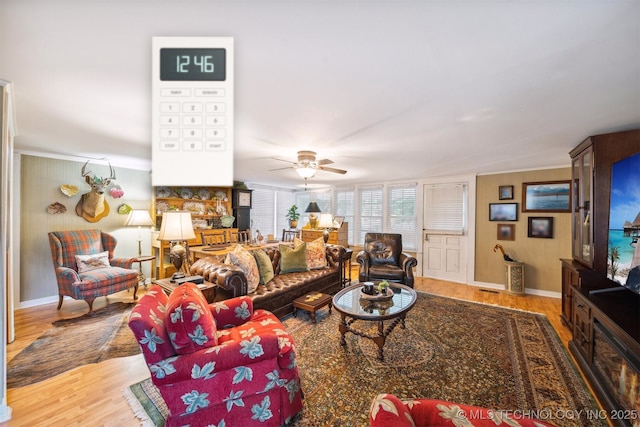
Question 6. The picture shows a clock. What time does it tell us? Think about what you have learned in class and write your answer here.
12:46
